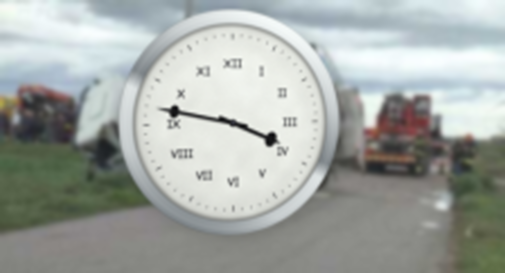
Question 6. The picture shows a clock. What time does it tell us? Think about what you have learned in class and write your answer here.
3:47
